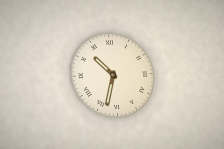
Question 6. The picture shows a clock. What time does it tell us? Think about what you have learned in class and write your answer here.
10:33
